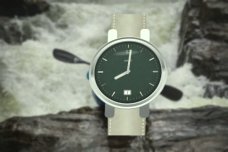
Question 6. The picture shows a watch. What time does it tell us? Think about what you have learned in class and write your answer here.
8:01
